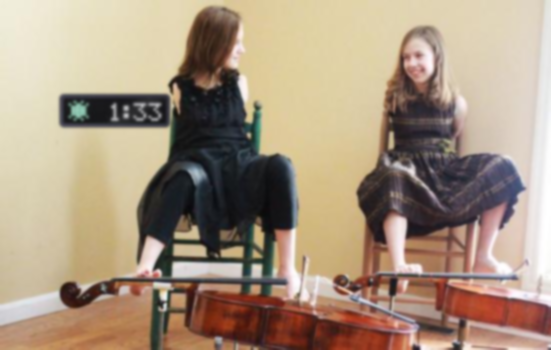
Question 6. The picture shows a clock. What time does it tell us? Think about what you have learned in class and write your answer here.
1:33
